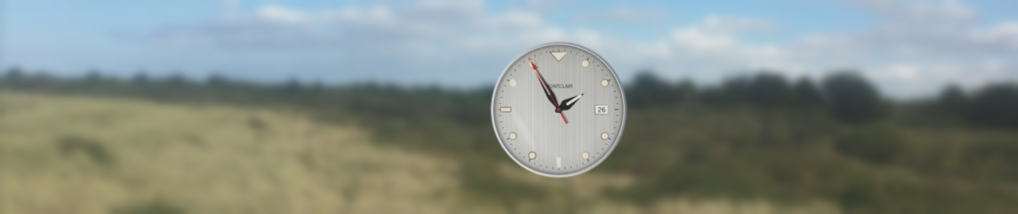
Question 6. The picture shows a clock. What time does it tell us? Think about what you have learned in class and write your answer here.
1:54:55
